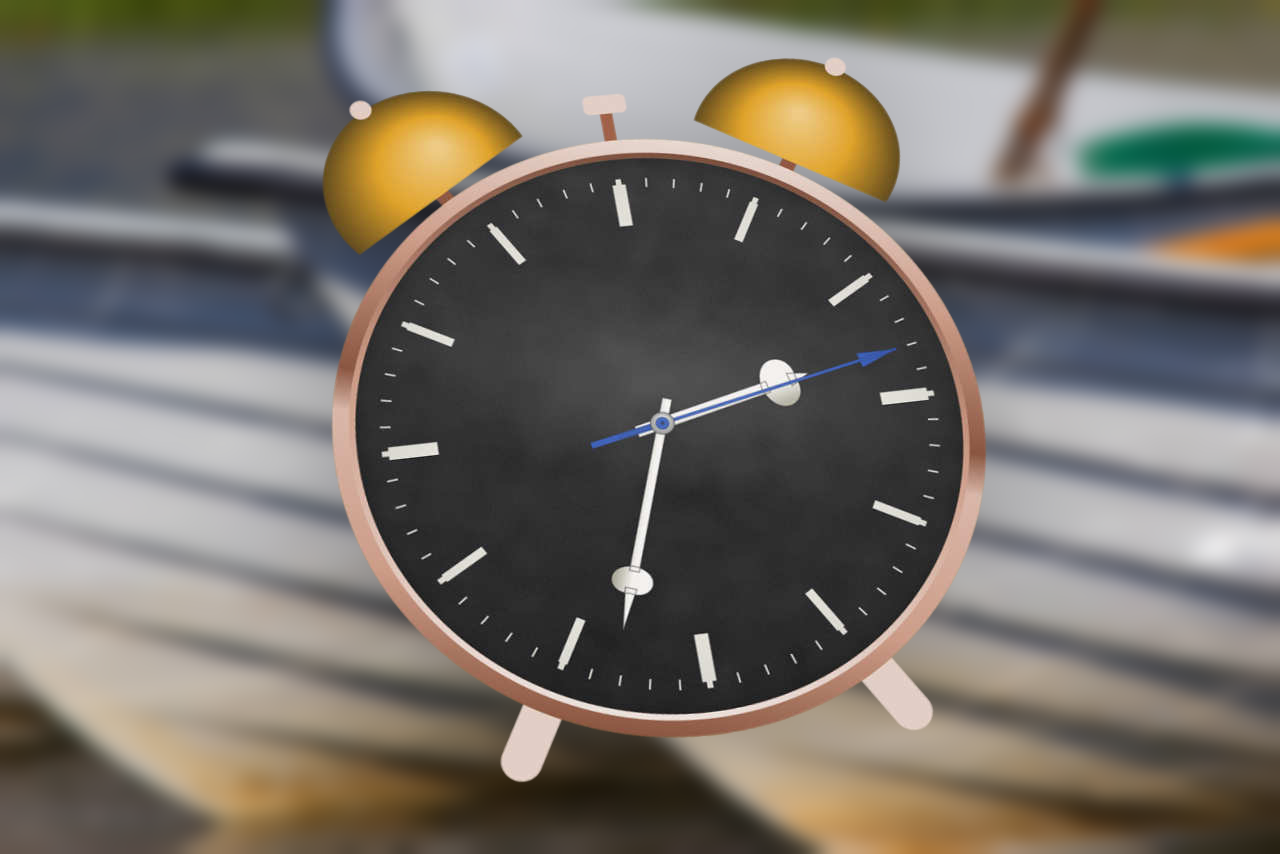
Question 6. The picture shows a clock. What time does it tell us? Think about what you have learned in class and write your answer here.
2:33:13
